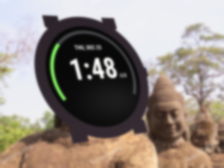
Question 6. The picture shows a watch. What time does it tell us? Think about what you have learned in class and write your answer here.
1:48
